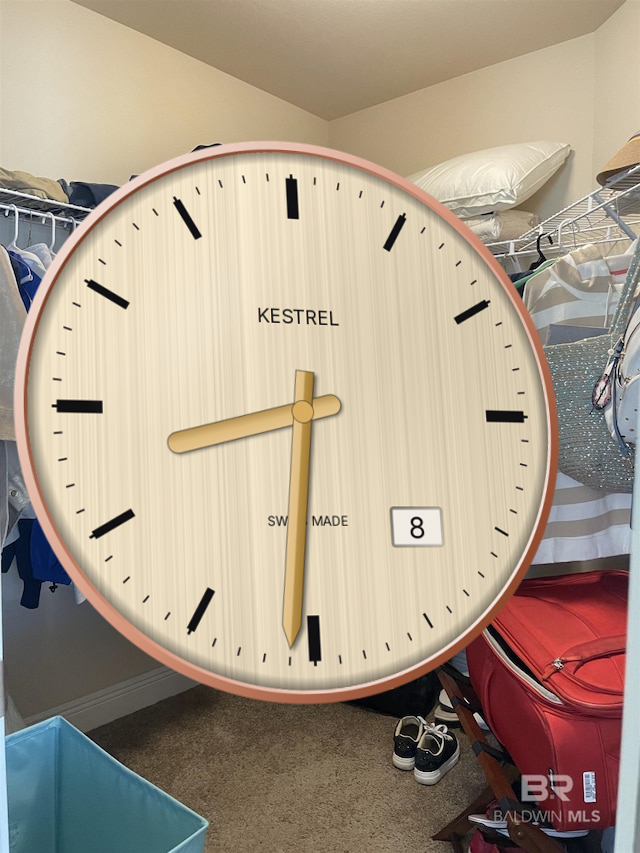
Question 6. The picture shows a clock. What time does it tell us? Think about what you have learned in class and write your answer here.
8:31
